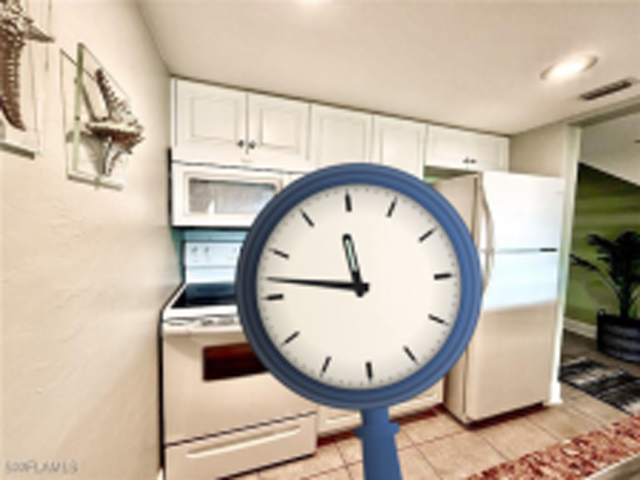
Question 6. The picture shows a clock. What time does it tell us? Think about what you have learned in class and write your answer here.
11:47
